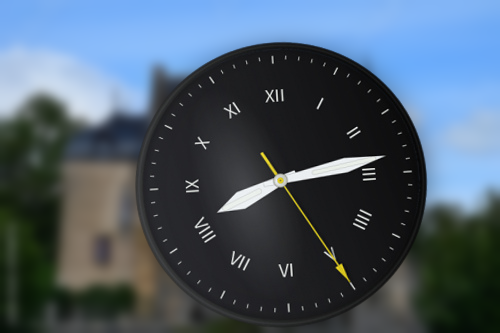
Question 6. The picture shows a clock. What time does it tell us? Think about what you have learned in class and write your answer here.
8:13:25
